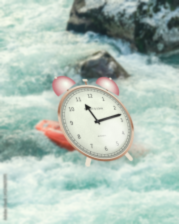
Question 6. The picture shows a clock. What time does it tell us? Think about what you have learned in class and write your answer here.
11:13
